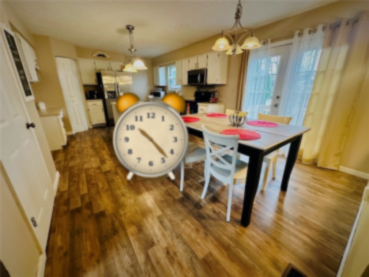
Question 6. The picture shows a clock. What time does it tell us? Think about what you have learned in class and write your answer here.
10:23
